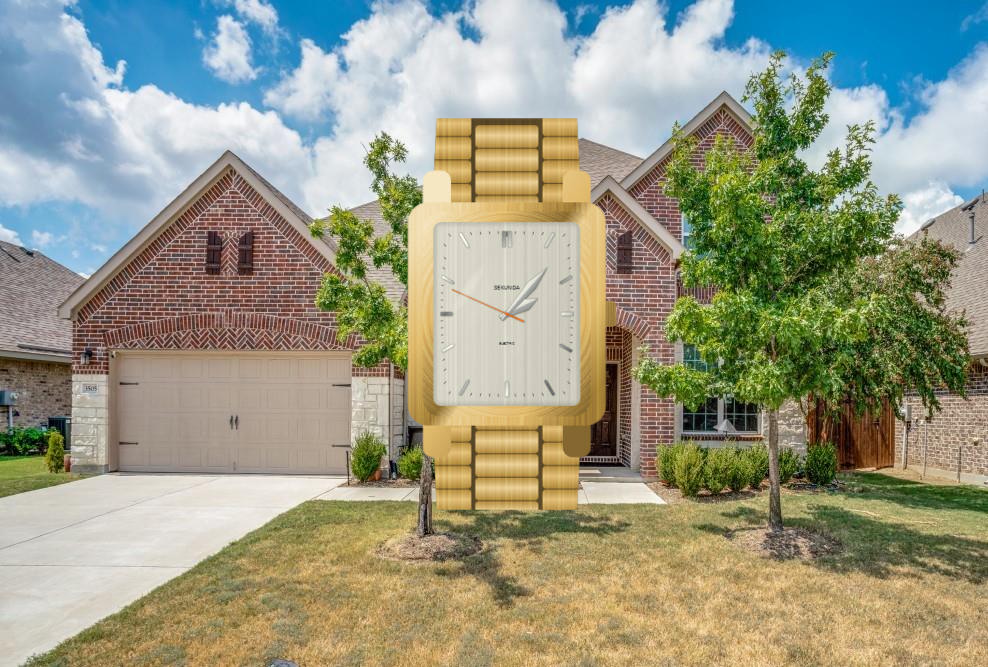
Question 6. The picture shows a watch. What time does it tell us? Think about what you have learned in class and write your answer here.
2:06:49
